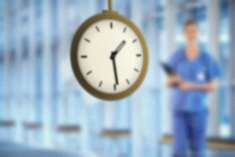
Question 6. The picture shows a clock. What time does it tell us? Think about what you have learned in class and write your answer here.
1:29
